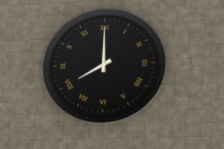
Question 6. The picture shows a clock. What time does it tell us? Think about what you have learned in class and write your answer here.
8:00
